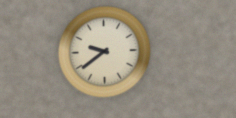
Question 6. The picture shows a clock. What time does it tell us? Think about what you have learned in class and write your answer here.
9:39
